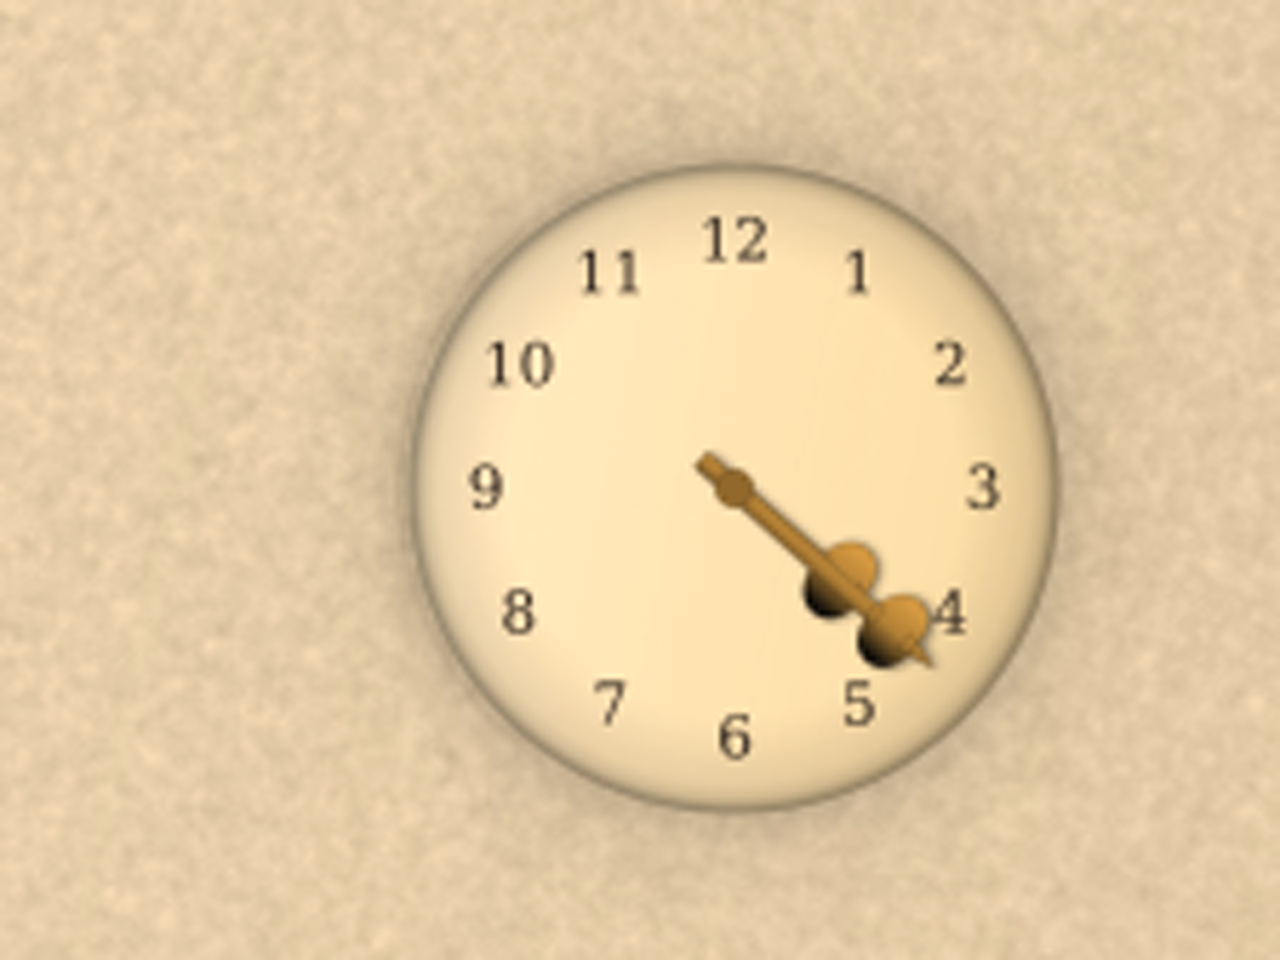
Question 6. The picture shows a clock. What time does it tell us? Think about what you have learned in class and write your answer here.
4:22
